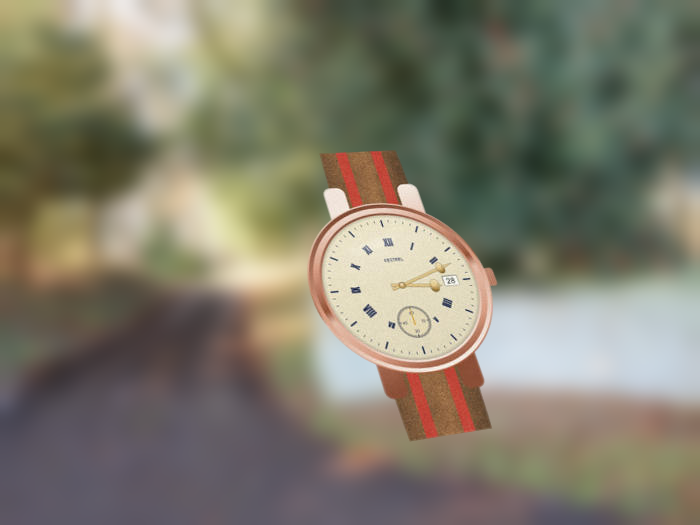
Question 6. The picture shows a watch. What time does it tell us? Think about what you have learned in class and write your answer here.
3:12
